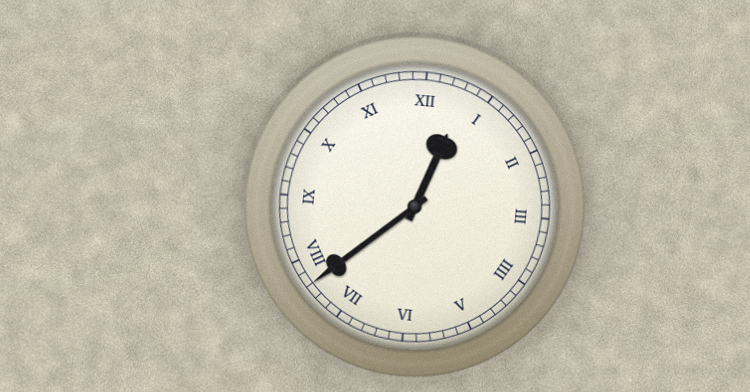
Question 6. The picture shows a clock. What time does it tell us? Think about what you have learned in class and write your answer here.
12:38
